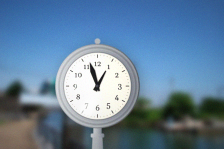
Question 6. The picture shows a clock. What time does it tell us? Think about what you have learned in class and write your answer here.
12:57
